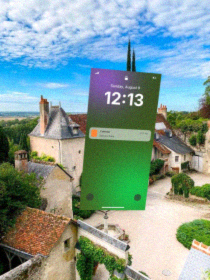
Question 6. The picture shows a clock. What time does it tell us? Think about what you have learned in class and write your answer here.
12:13
